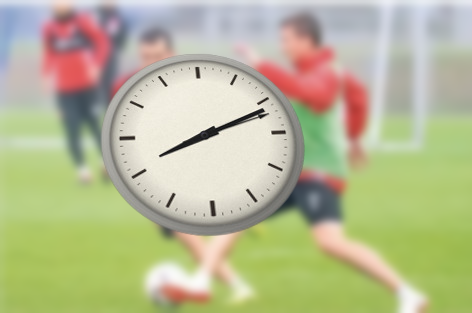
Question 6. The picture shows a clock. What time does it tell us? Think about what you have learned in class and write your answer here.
8:11:12
